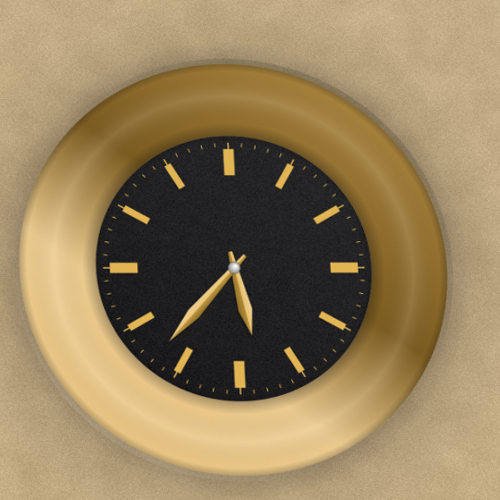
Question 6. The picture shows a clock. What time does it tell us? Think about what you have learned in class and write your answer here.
5:37
